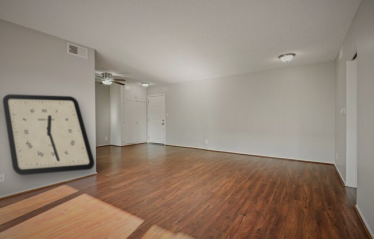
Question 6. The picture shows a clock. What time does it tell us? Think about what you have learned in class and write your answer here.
12:29
